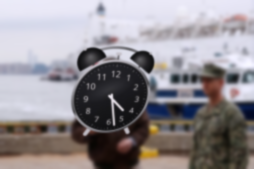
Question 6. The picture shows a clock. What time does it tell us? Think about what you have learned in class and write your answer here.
4:28
